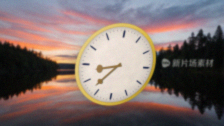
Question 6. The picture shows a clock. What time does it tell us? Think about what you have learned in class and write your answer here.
8:37
